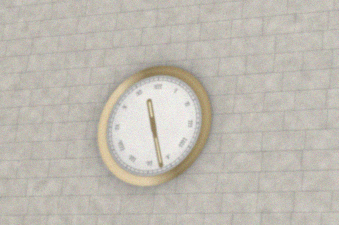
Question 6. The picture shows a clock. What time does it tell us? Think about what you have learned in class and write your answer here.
11:27
